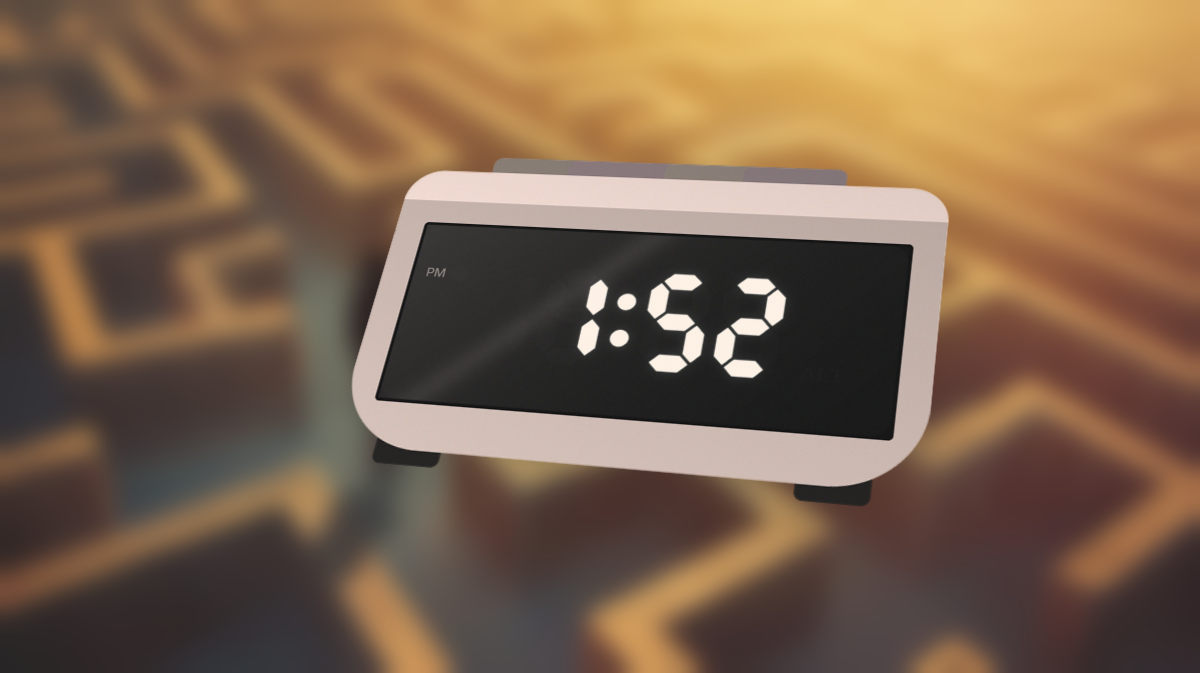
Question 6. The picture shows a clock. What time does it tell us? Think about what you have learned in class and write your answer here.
1:52
